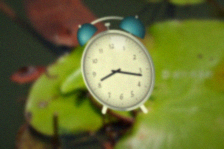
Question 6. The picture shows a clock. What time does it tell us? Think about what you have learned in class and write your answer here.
8:17
